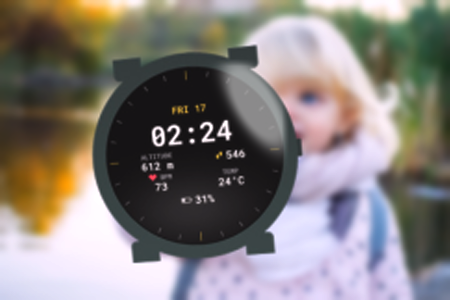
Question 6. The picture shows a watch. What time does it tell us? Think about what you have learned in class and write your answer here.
2:24
